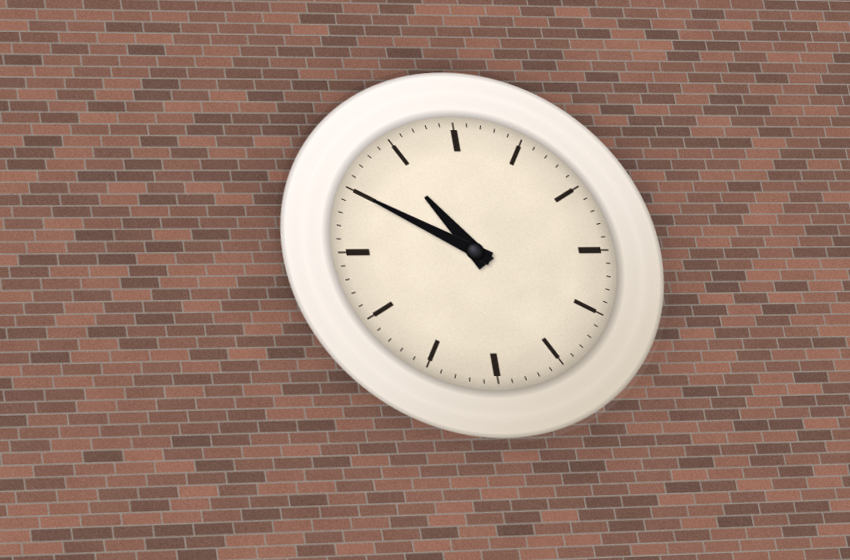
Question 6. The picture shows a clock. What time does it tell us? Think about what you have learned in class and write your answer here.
10:50
